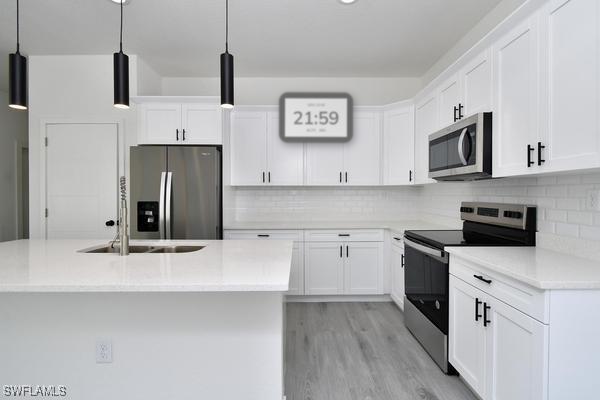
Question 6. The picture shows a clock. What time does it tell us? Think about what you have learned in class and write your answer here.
21:59
